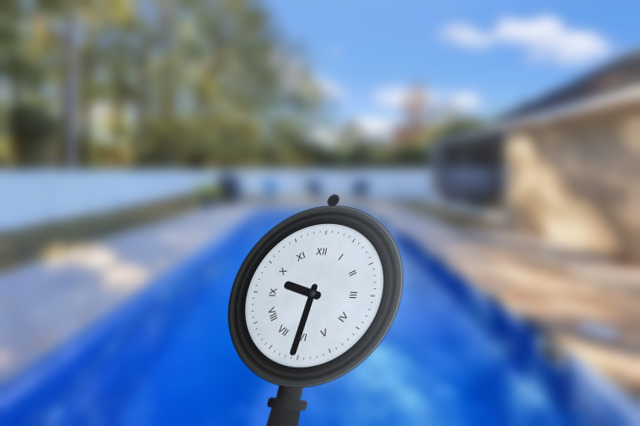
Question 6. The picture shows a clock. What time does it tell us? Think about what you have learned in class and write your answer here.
9:31
